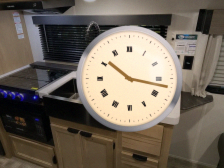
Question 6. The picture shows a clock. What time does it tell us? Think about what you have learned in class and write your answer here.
10:17
